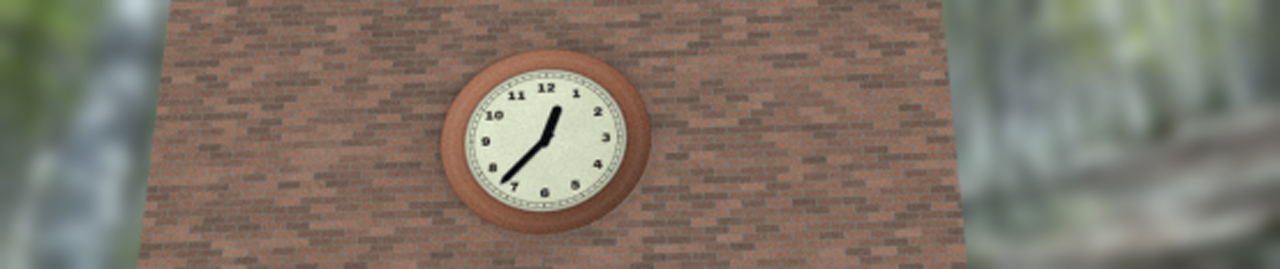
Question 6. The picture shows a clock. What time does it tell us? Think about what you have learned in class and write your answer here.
12:37
